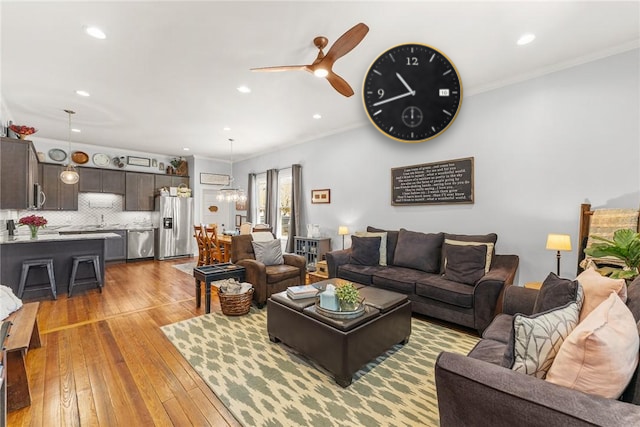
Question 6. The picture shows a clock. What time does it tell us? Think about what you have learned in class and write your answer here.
10:42
